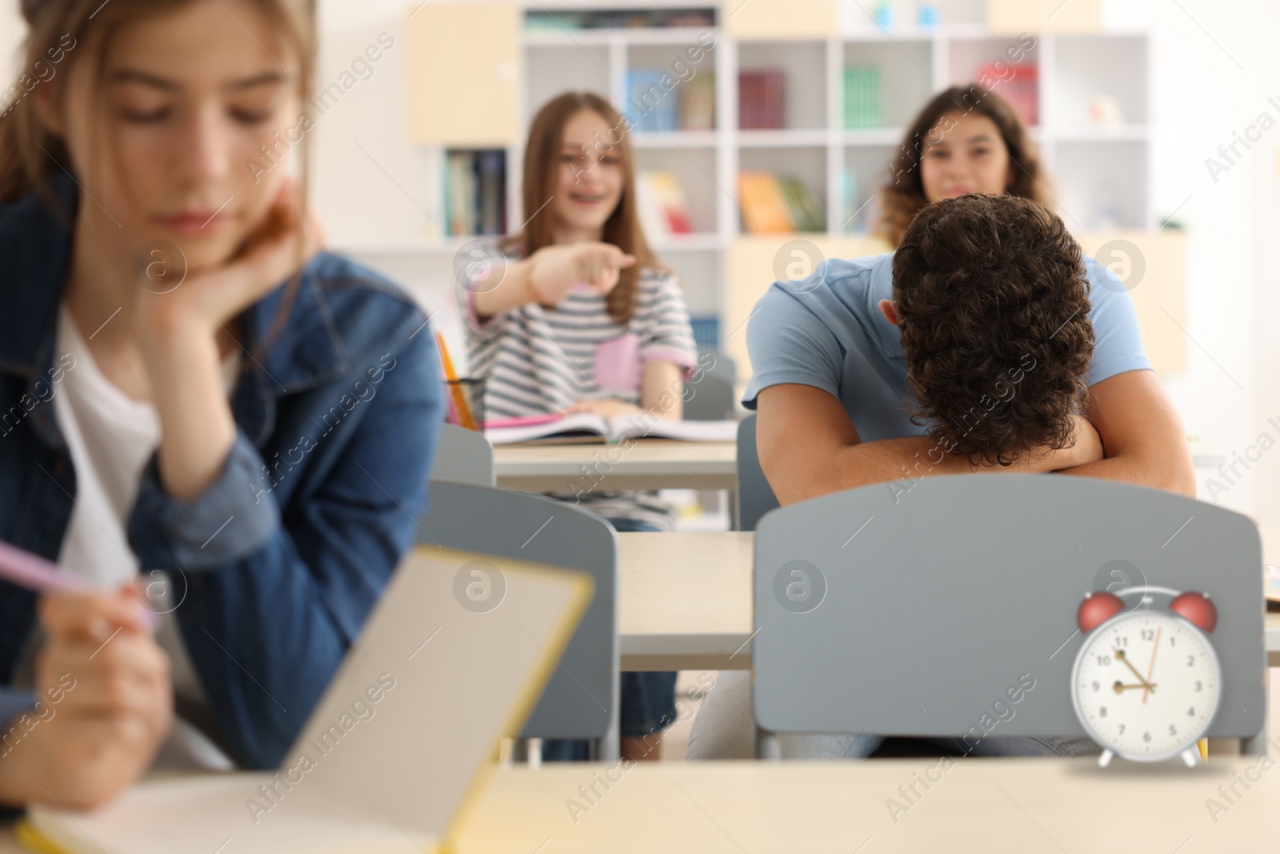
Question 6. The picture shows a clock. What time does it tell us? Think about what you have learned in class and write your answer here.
8:53:02
